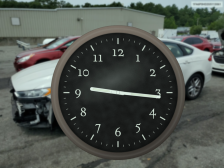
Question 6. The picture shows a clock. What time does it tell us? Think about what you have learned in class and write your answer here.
9:16
